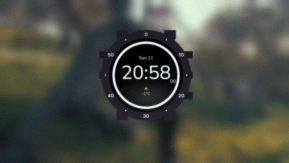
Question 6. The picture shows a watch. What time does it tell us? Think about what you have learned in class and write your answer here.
20:58
